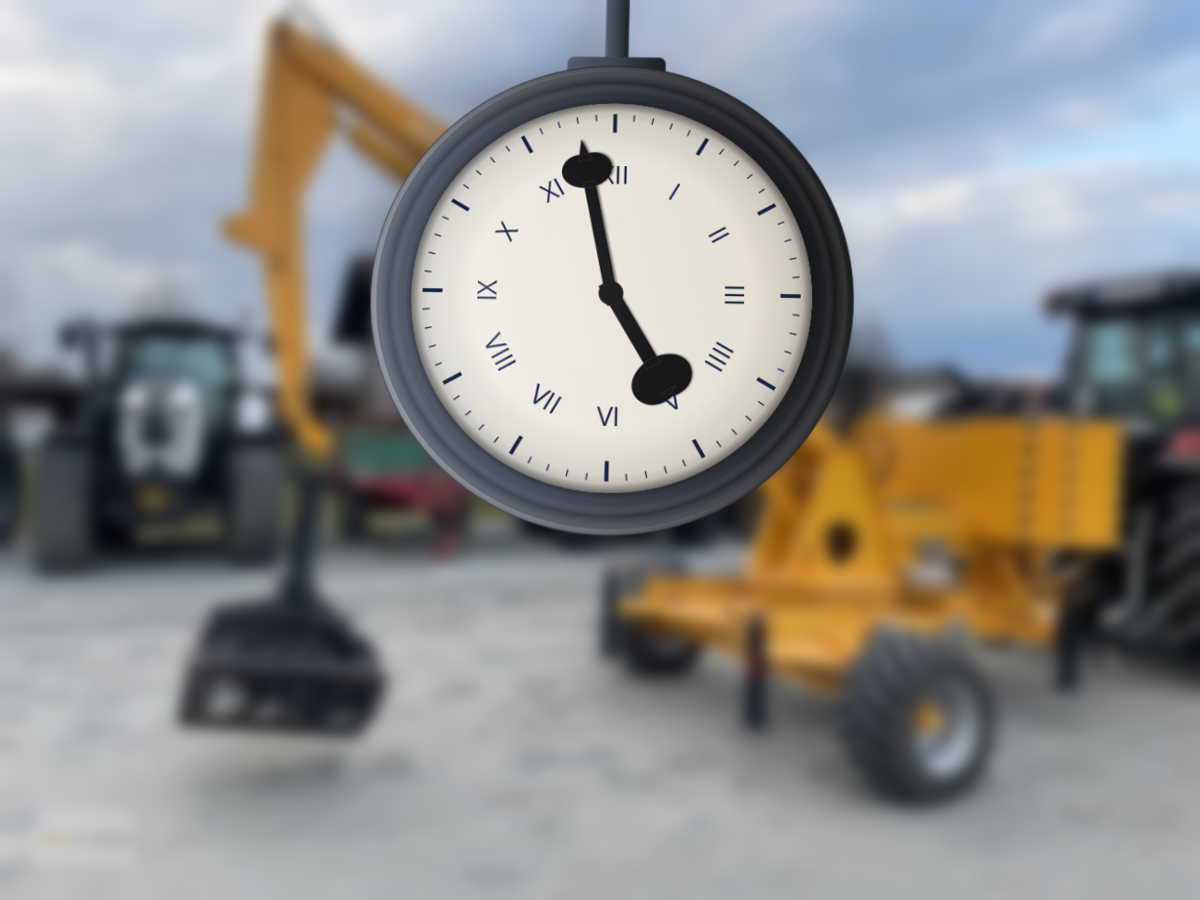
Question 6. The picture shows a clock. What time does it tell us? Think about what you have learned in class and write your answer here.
4:58
